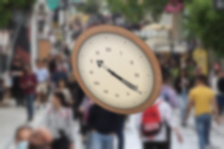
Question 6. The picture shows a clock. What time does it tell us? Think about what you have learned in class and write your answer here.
10:21
